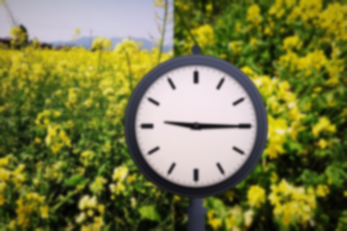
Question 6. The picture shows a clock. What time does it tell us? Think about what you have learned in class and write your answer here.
9:15
